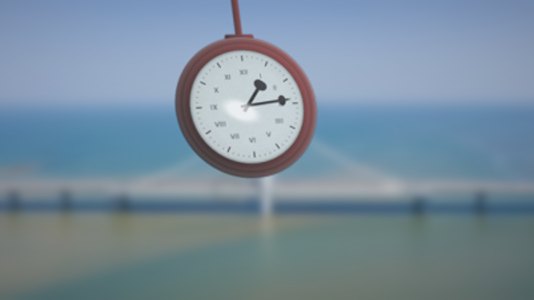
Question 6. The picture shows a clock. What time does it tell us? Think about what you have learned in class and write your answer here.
1:14
